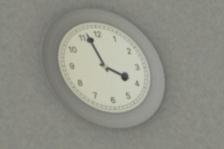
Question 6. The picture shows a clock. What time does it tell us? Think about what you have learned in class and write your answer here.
3:57
